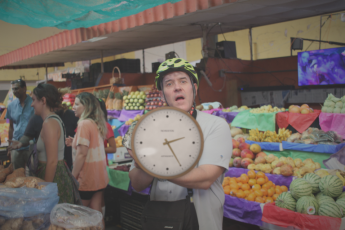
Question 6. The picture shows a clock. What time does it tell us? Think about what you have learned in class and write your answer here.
2:25
